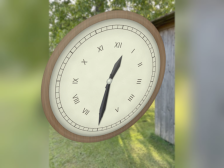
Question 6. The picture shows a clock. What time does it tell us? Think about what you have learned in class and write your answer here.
12:30
